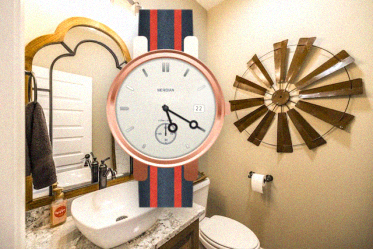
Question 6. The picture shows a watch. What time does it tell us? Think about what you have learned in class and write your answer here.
5:20
